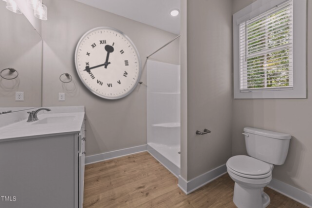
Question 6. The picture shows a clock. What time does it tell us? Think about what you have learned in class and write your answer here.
12:43
